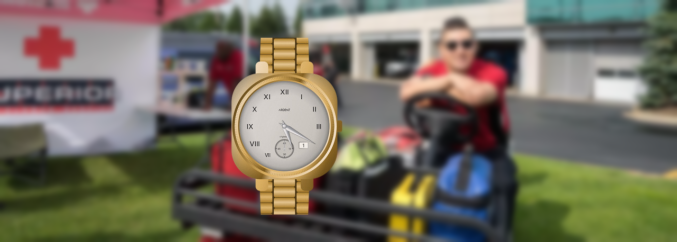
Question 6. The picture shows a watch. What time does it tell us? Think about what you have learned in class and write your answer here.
5:20
